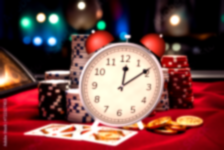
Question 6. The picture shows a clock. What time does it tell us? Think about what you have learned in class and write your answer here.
12:09
